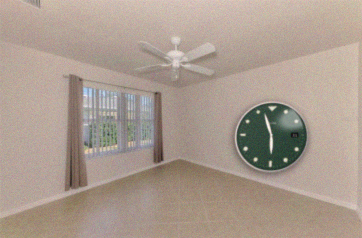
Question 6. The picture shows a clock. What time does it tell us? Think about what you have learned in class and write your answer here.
5:57
